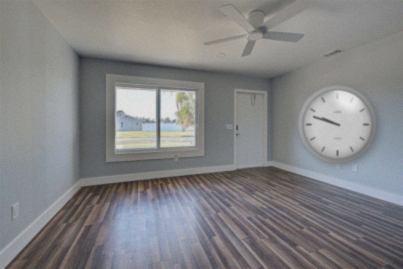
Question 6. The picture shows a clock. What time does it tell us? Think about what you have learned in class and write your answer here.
9:48
